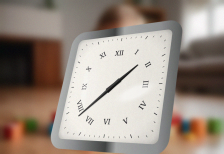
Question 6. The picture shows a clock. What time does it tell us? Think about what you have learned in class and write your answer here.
1:38
